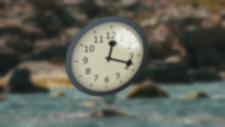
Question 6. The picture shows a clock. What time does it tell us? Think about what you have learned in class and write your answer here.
12:18
